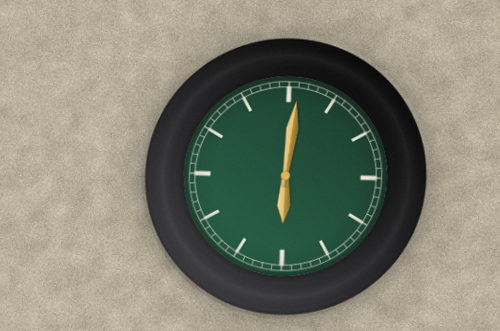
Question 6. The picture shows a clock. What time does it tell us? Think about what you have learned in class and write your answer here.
6:01
